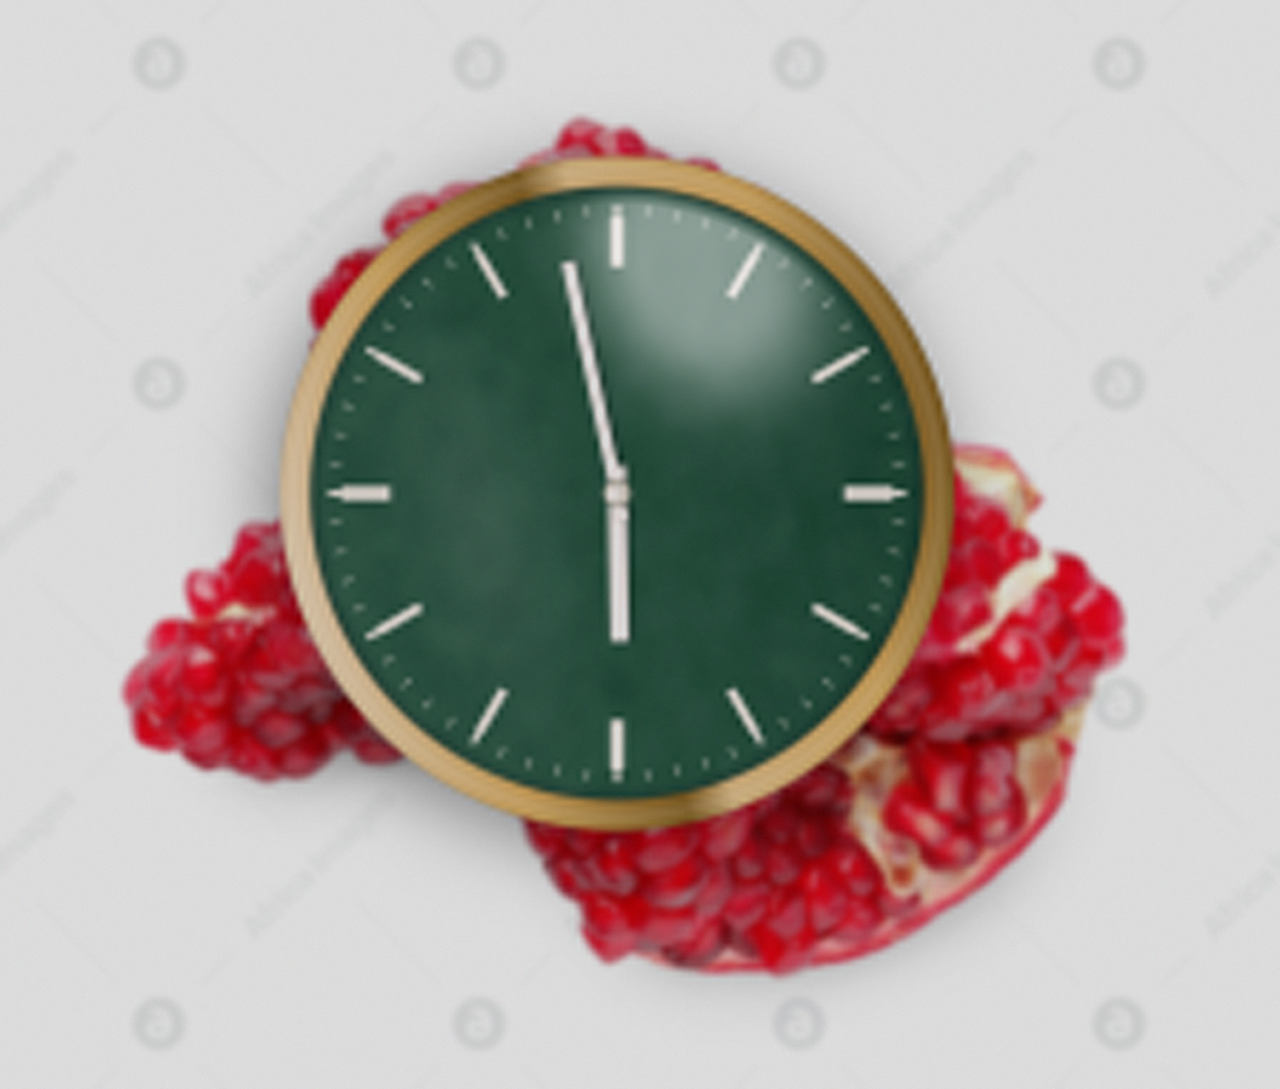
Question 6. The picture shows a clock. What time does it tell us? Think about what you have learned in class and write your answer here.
5:58
